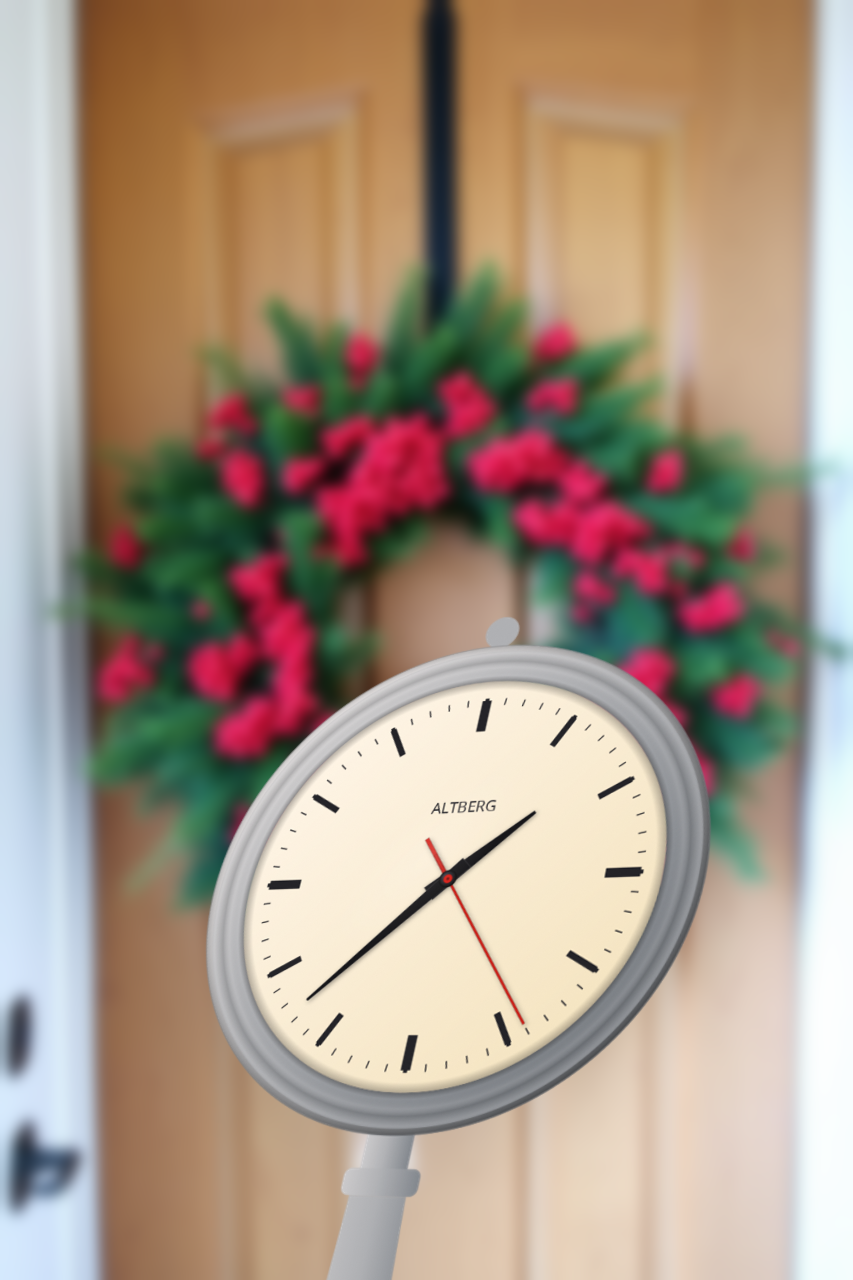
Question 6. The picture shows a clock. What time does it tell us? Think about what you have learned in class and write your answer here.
1:37:24
